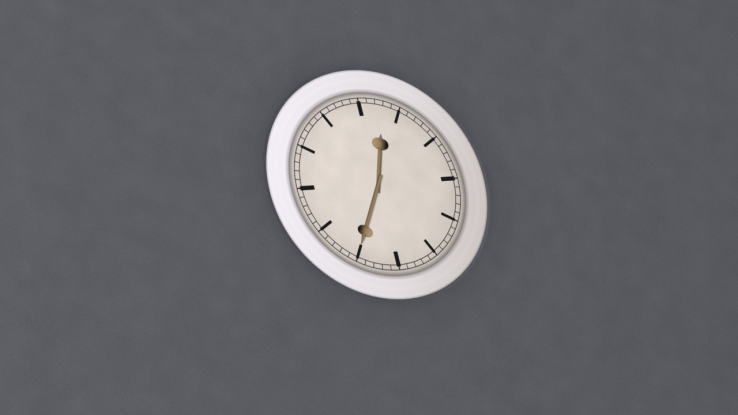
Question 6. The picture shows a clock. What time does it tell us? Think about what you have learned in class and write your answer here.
12:35
